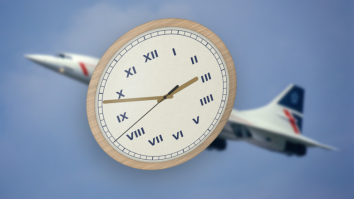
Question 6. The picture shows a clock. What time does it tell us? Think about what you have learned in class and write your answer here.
2:48:42
